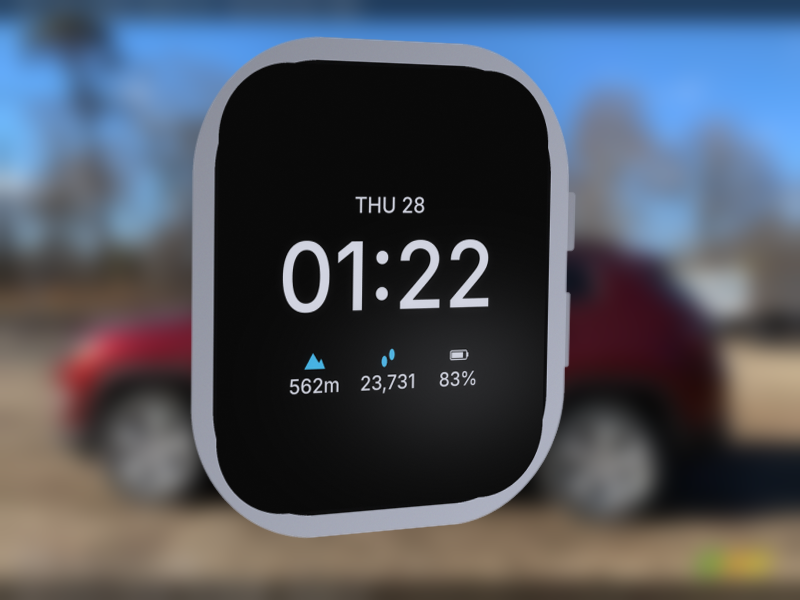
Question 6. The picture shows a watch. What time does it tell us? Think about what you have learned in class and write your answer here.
1:22
